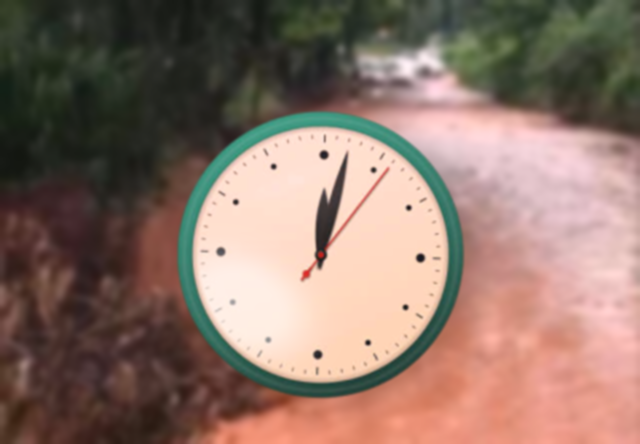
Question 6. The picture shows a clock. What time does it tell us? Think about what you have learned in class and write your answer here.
12:02:06
